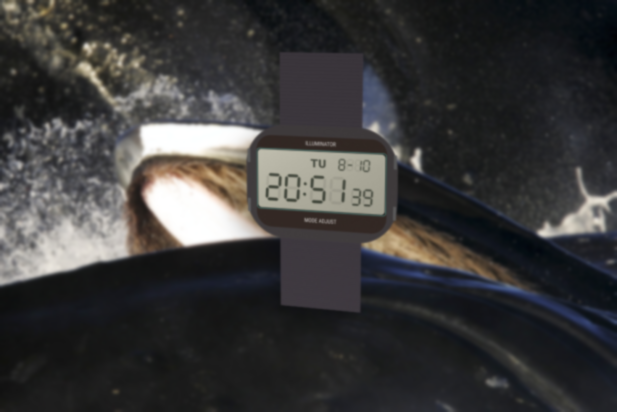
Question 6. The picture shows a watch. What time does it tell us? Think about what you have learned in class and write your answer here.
20:51:39
